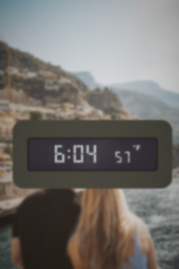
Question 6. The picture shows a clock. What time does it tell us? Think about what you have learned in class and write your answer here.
6:04
